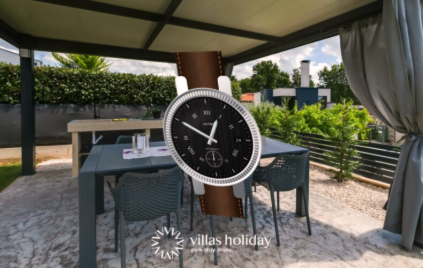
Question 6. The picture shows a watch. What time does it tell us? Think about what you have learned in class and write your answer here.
12:50
